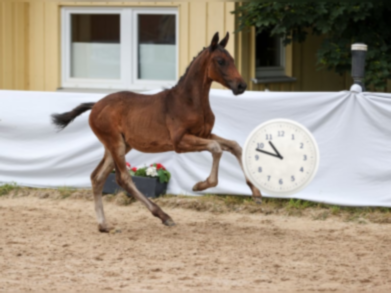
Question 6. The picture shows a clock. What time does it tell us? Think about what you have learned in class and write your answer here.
10:48
